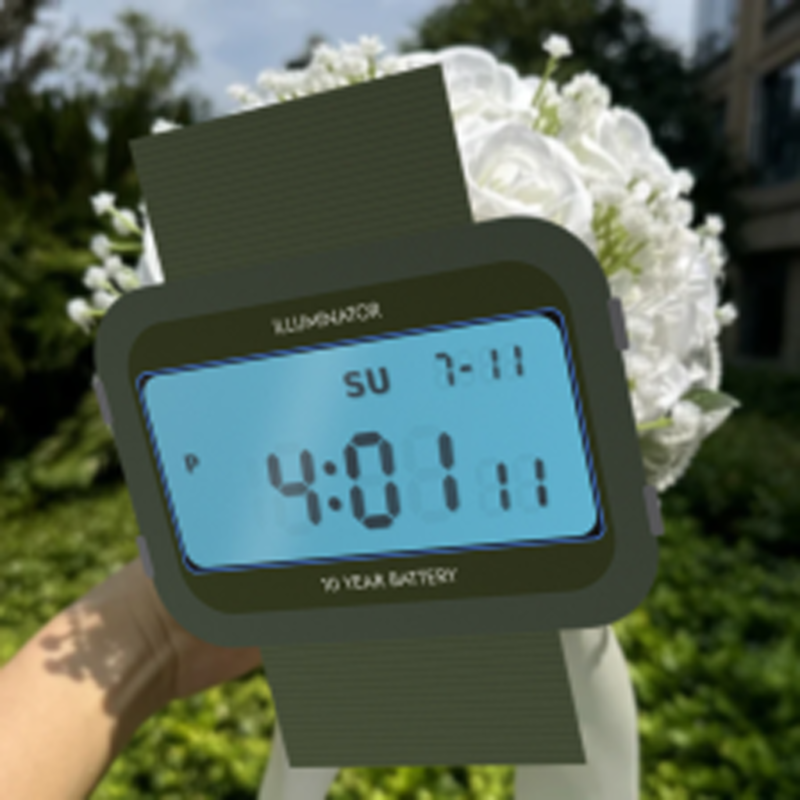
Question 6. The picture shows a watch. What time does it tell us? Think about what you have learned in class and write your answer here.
4:01:11
